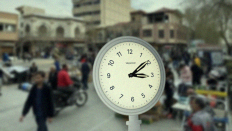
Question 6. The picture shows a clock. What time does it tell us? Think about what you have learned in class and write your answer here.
3:09
